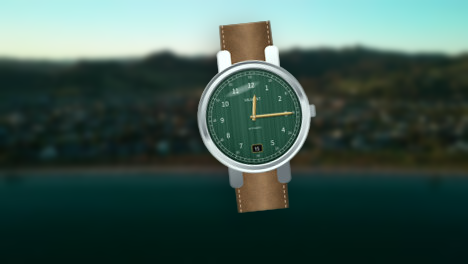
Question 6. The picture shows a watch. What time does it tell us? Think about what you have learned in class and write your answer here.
12:15
